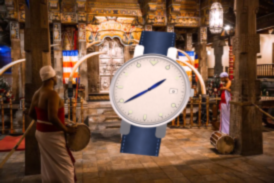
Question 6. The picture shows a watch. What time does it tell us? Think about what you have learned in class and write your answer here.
1:39
